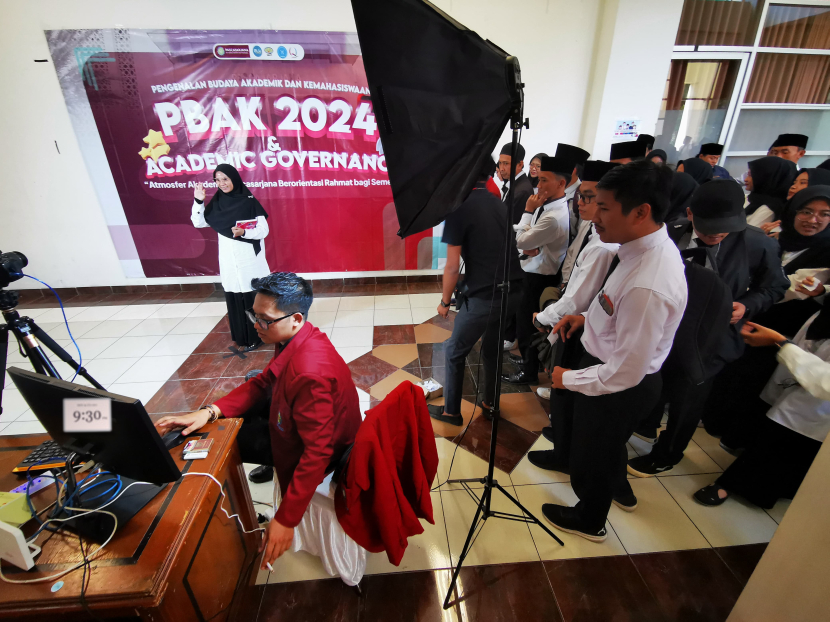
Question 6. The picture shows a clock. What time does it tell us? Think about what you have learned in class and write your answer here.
9:30
